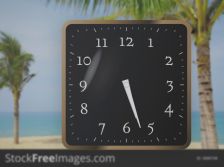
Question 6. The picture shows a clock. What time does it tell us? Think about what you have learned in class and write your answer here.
5:27
